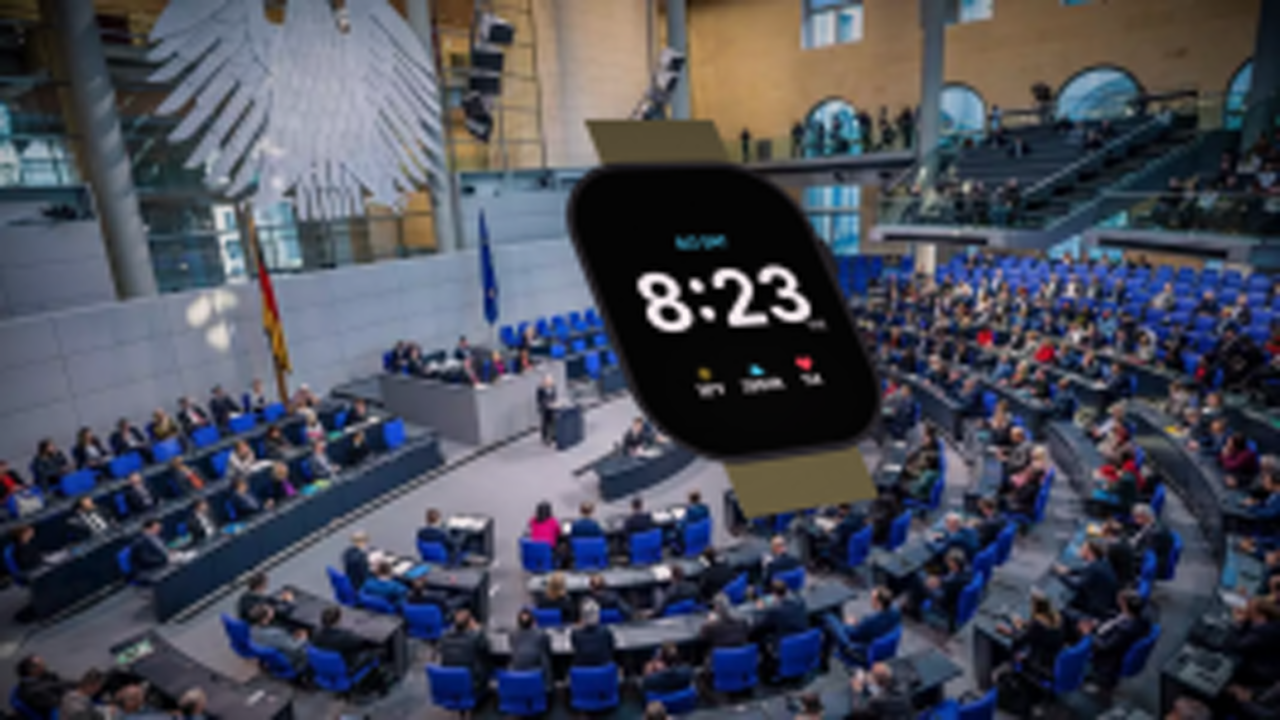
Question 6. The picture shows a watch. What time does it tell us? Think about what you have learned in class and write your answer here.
8:23
